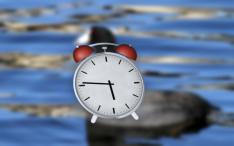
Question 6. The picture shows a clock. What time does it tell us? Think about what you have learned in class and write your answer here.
5:46
